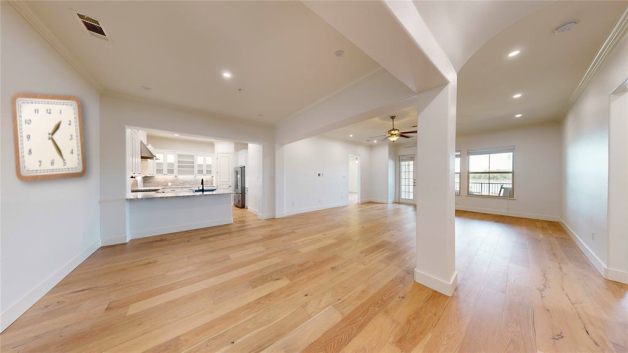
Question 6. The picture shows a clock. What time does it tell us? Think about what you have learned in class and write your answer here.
1:25
